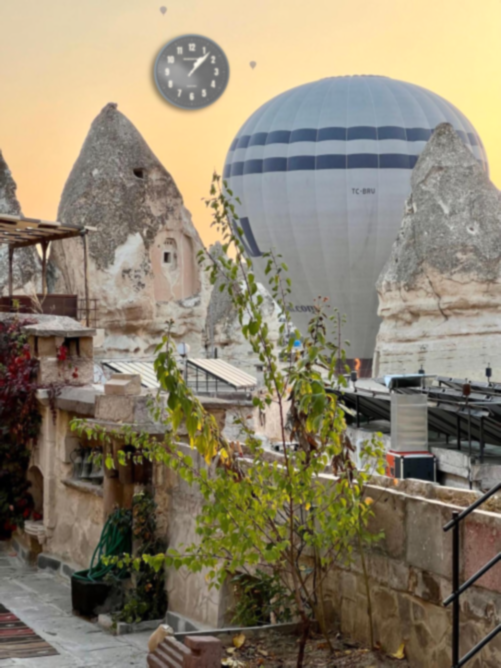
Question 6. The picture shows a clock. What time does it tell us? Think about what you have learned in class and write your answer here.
1:07
